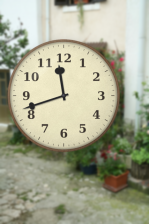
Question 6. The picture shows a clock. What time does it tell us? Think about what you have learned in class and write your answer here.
11:42
